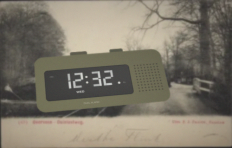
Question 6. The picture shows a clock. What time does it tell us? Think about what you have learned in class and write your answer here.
12:32
